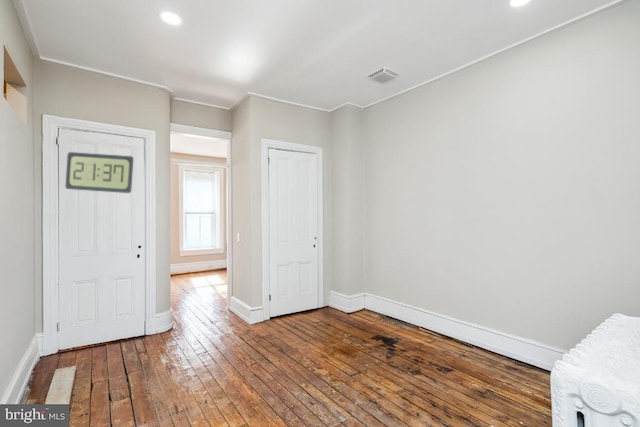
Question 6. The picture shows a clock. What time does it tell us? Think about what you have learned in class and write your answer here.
21:37
